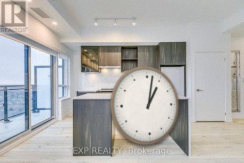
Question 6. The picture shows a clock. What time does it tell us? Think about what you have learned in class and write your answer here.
1:02
